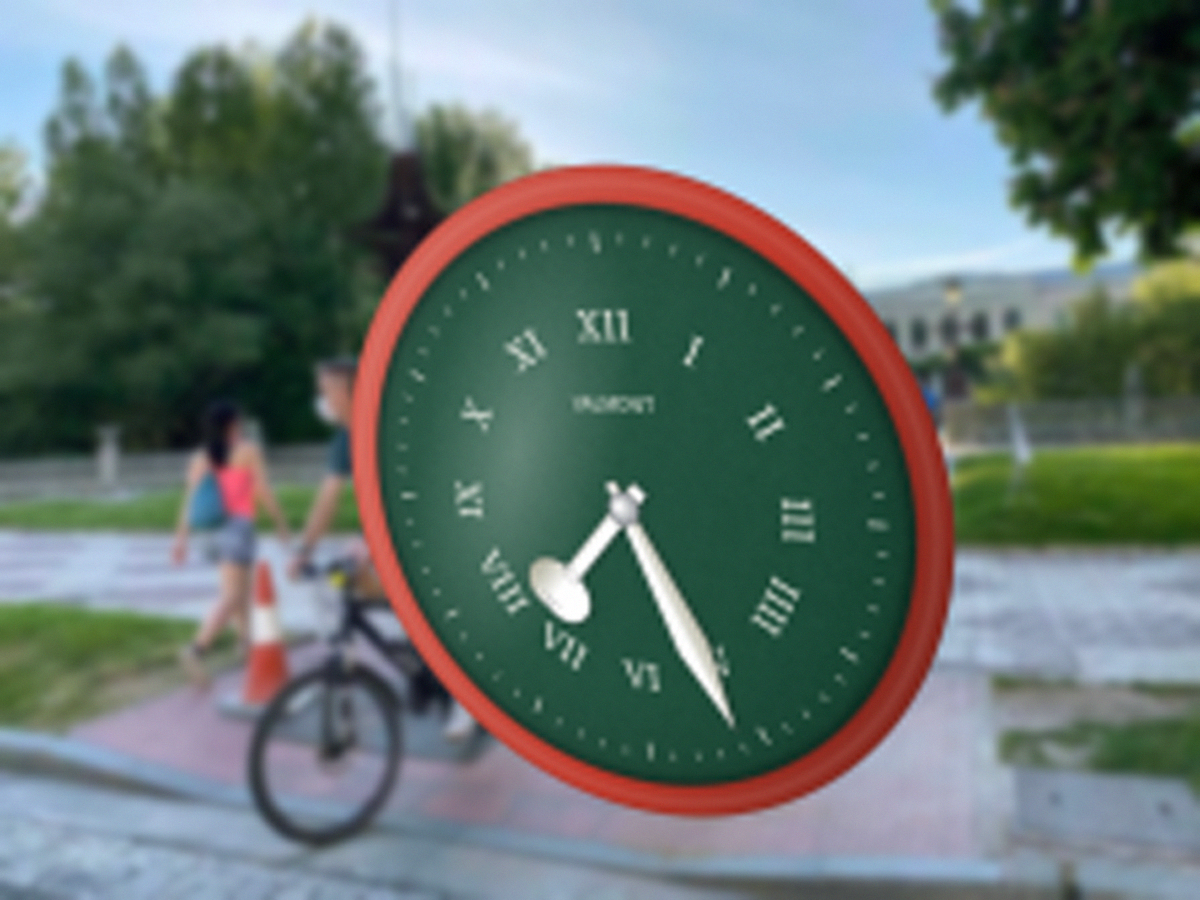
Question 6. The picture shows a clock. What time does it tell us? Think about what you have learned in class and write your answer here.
7:26
